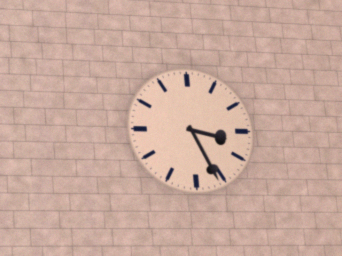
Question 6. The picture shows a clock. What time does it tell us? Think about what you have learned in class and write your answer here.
3:26
